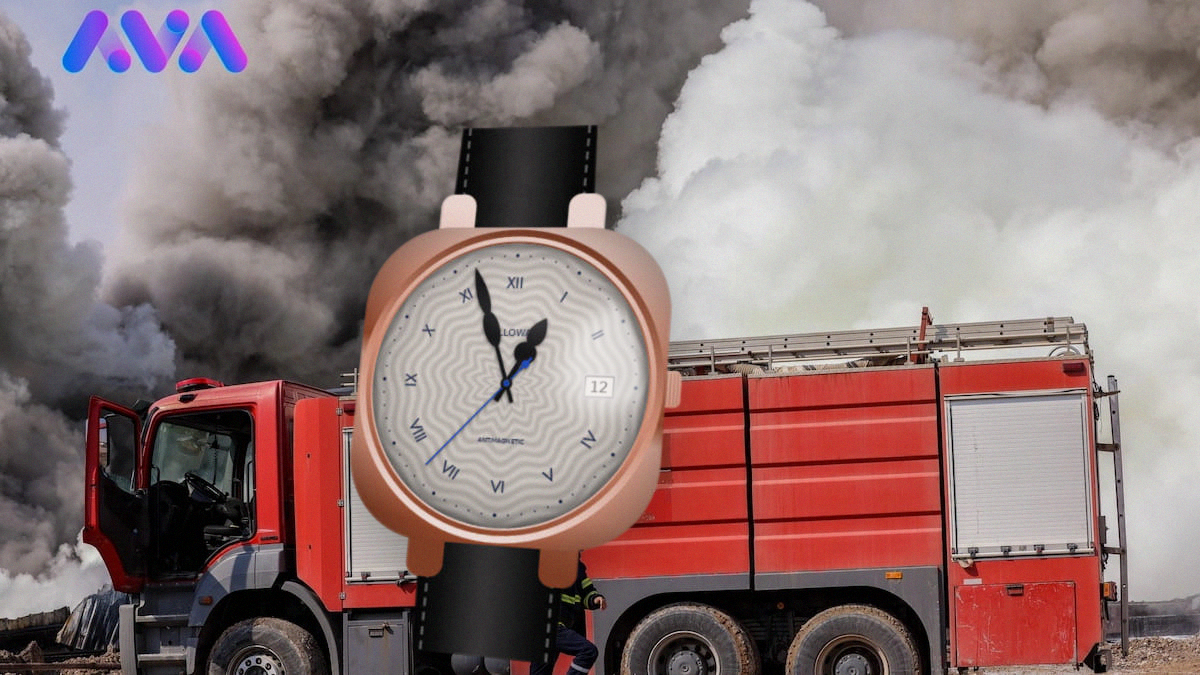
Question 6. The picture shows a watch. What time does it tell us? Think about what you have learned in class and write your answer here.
12:56:37
